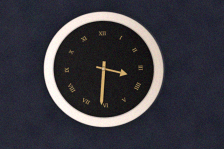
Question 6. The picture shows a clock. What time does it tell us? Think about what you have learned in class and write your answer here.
3:31
